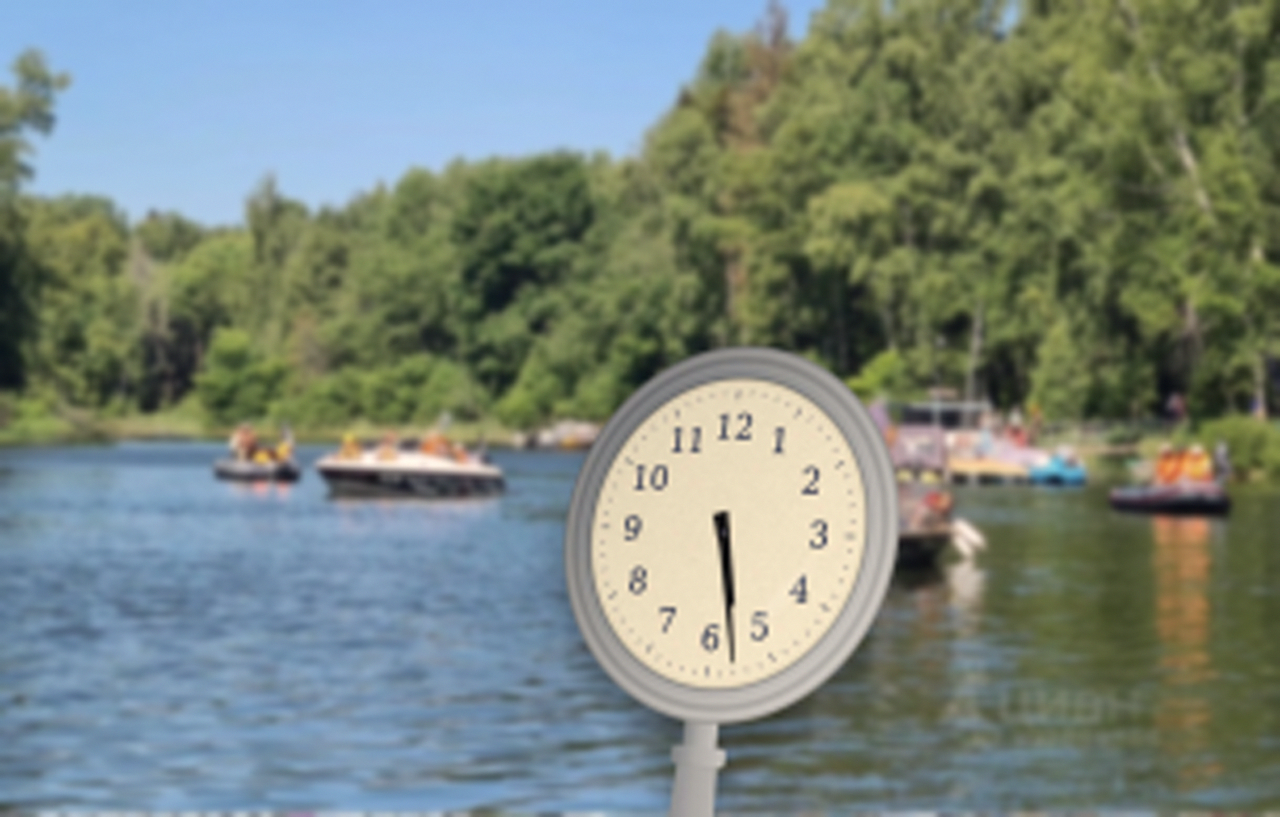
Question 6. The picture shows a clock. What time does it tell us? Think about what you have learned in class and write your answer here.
5:28
